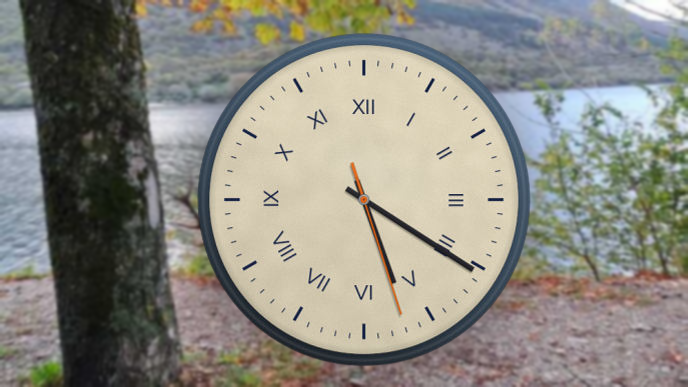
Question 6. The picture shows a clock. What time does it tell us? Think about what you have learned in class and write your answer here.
5:20:27
